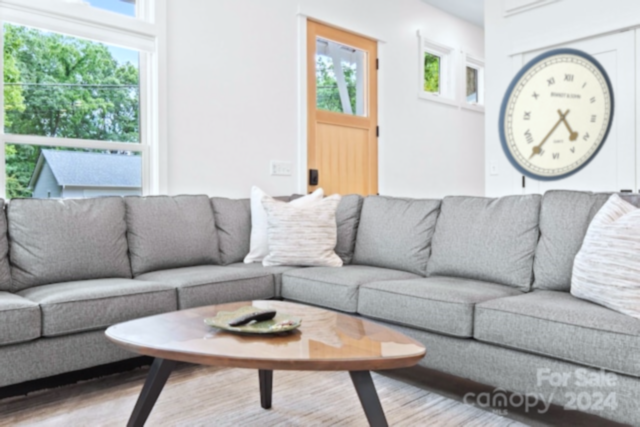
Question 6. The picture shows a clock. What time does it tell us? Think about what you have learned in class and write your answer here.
4:36
